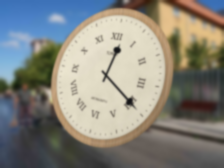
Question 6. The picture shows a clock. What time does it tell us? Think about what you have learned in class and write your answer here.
12:20
